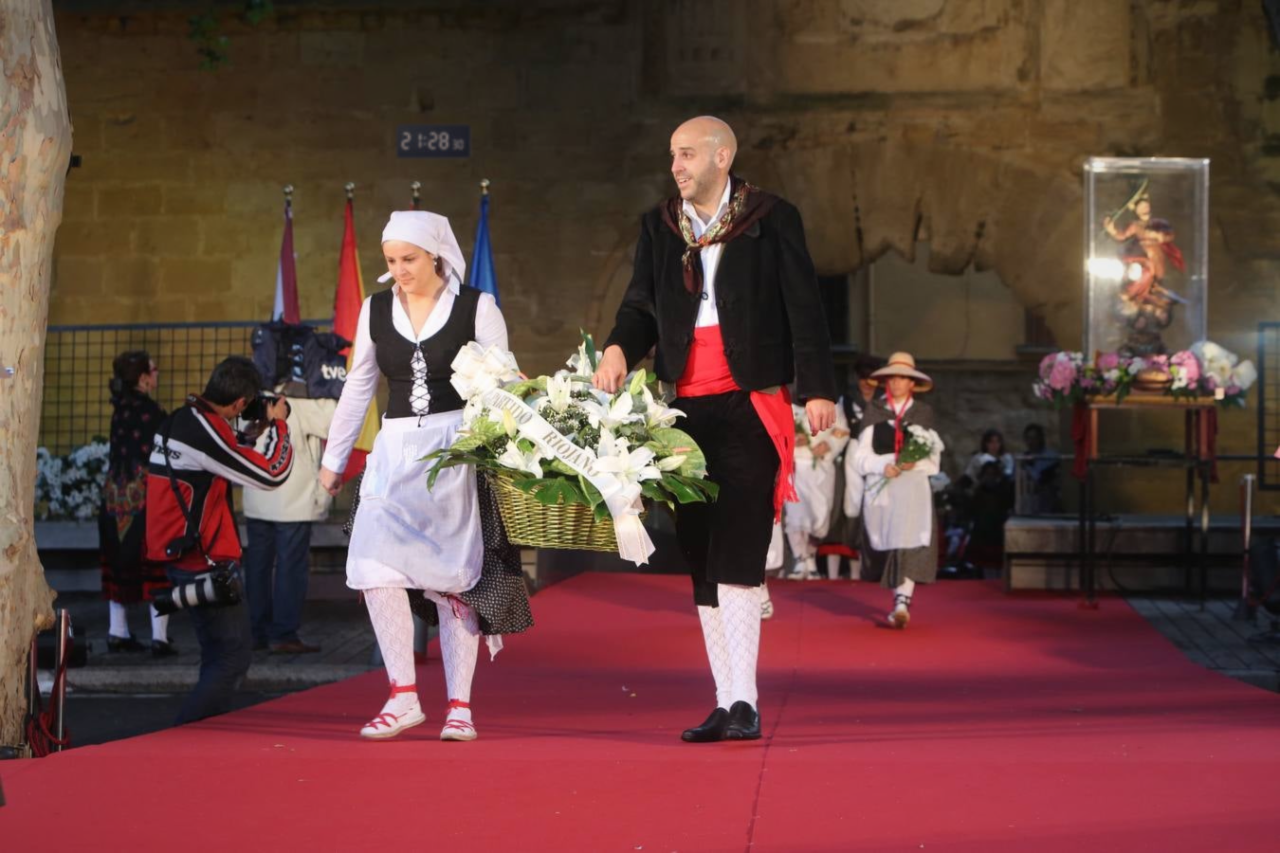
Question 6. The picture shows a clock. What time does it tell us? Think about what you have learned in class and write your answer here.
21:28
